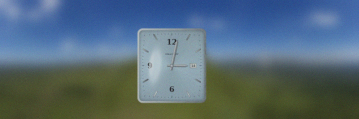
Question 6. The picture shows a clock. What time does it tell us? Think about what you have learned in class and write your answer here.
3:02
